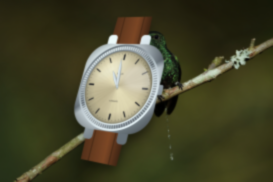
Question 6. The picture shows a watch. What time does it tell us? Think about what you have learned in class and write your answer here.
10:59
